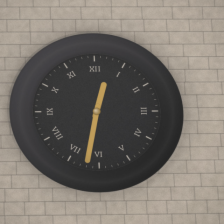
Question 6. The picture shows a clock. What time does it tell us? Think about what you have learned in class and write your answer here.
12:32
